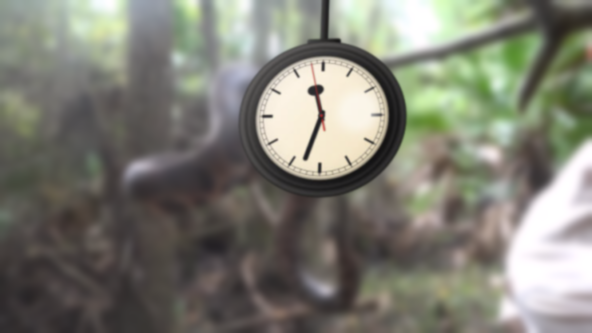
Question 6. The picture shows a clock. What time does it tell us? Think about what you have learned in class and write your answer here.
11:32:58
